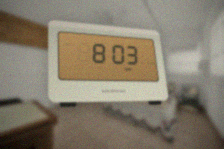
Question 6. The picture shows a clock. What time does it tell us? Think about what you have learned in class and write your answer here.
8:03
